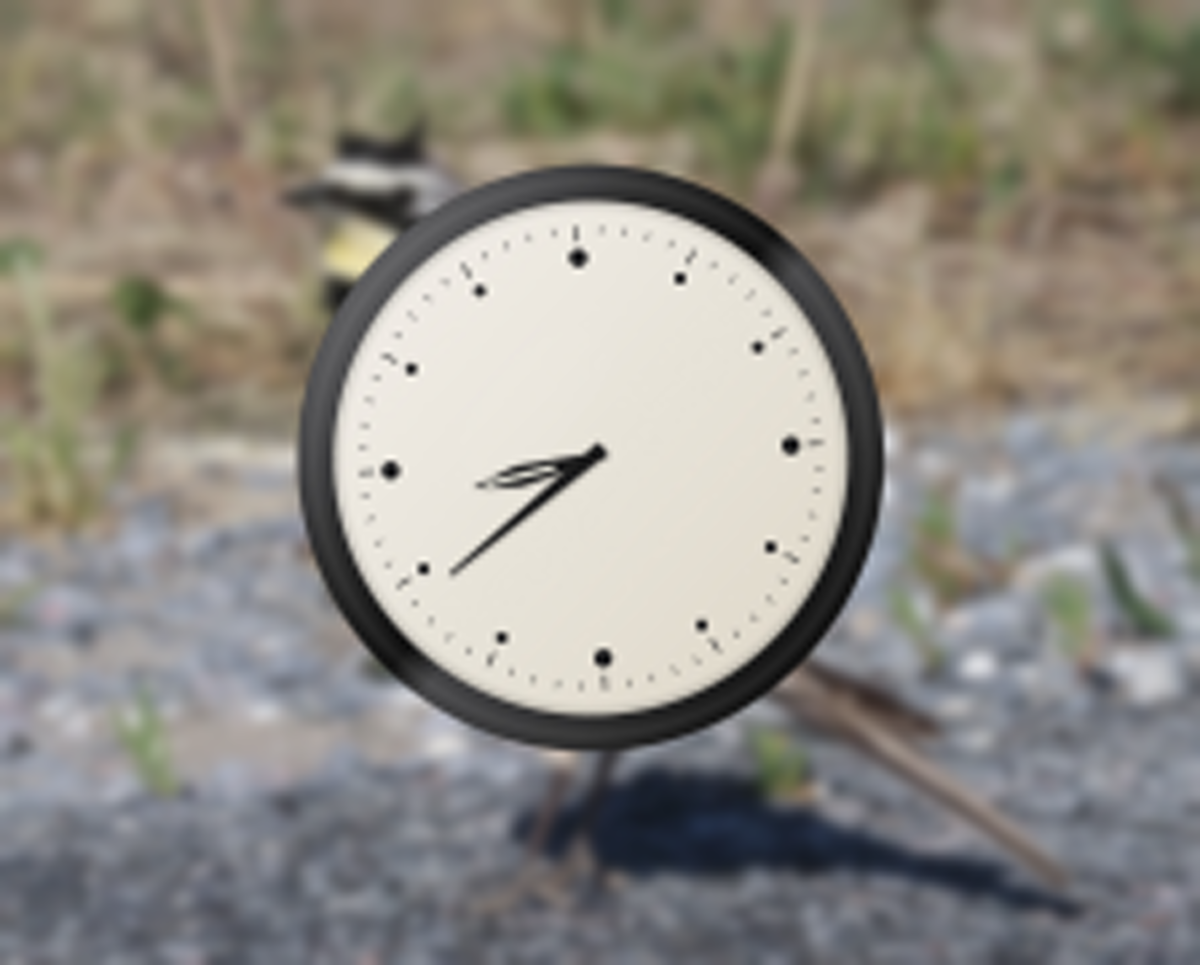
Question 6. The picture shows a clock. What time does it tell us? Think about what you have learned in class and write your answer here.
8:39
